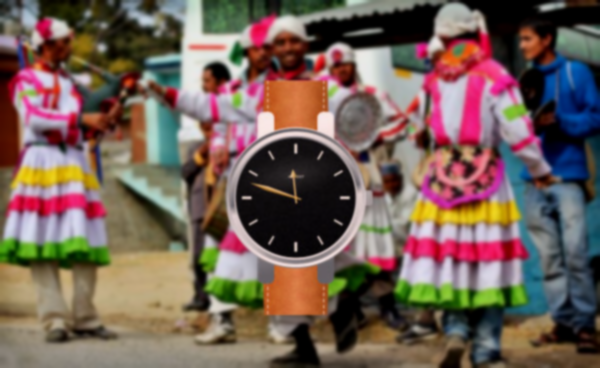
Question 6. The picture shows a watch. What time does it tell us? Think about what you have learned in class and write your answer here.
11:48
